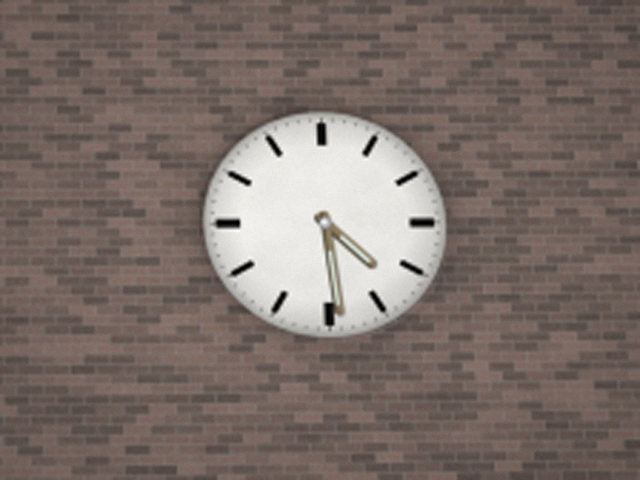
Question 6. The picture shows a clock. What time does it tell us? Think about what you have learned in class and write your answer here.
4:29
